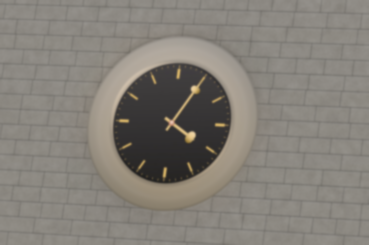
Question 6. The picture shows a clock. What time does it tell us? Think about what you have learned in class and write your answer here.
4:05
